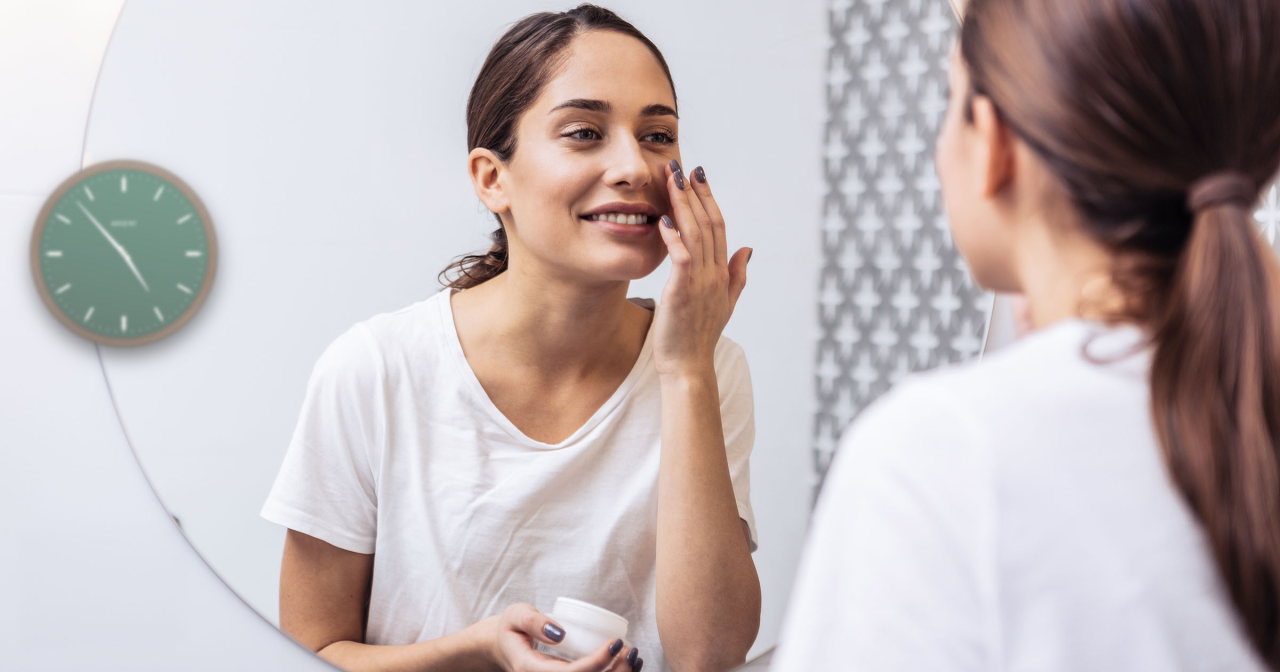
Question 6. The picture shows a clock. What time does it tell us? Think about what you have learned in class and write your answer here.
4:53
